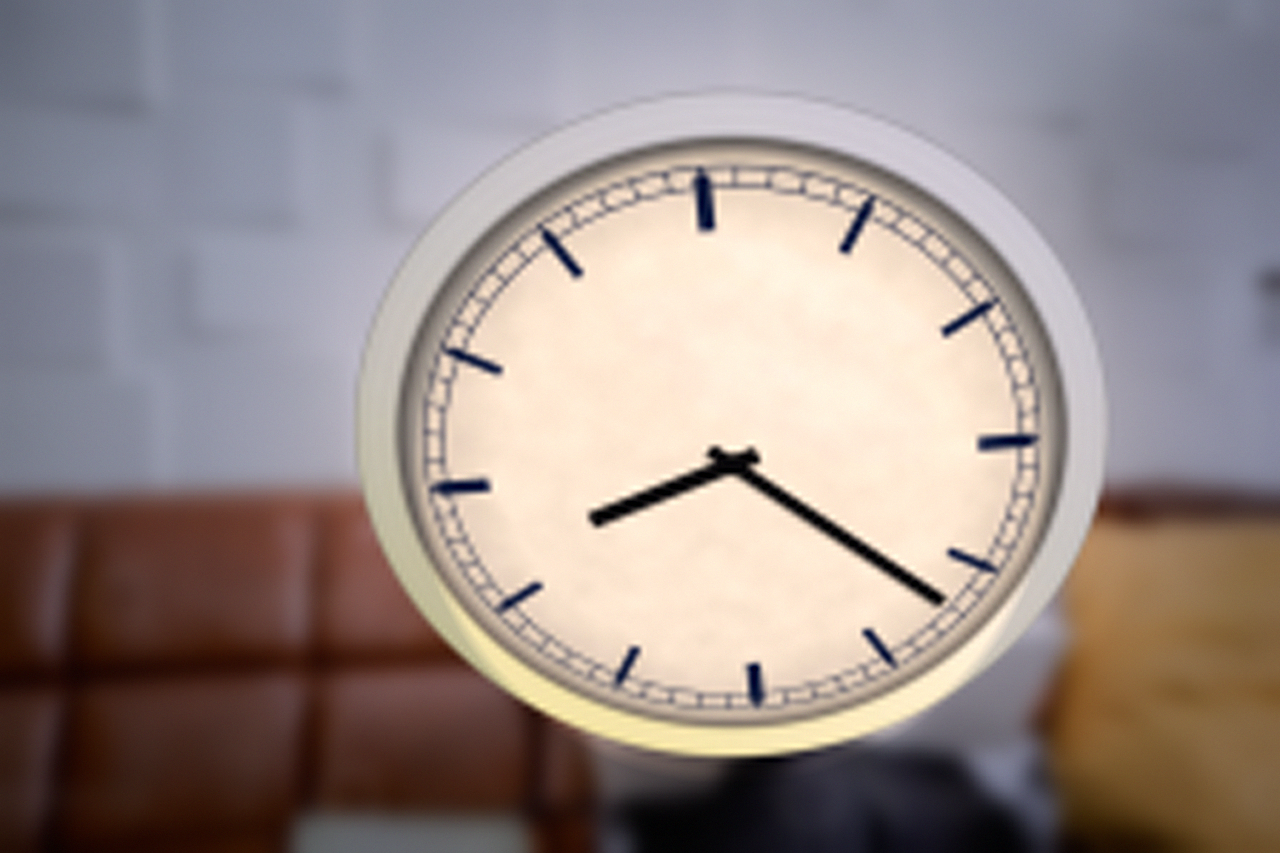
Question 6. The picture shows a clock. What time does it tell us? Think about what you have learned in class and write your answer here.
8:22
